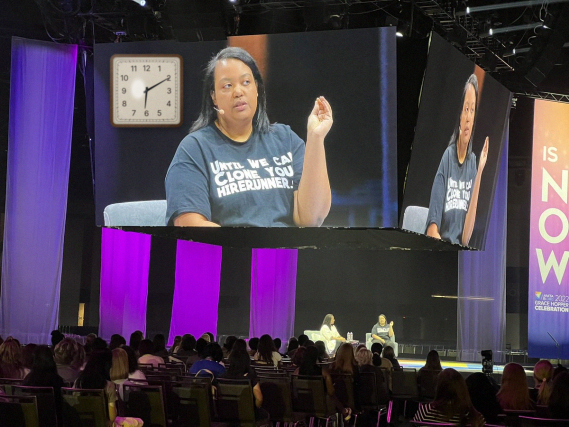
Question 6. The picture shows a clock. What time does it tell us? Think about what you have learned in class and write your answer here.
6:10
